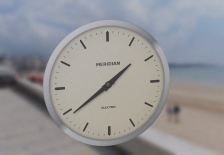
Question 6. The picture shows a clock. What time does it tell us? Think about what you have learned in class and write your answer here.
1:39
